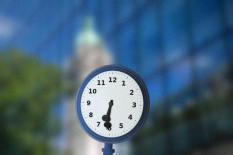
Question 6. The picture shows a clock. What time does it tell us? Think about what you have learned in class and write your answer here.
6:31
